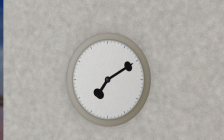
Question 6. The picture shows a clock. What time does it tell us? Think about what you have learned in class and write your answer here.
7:10
